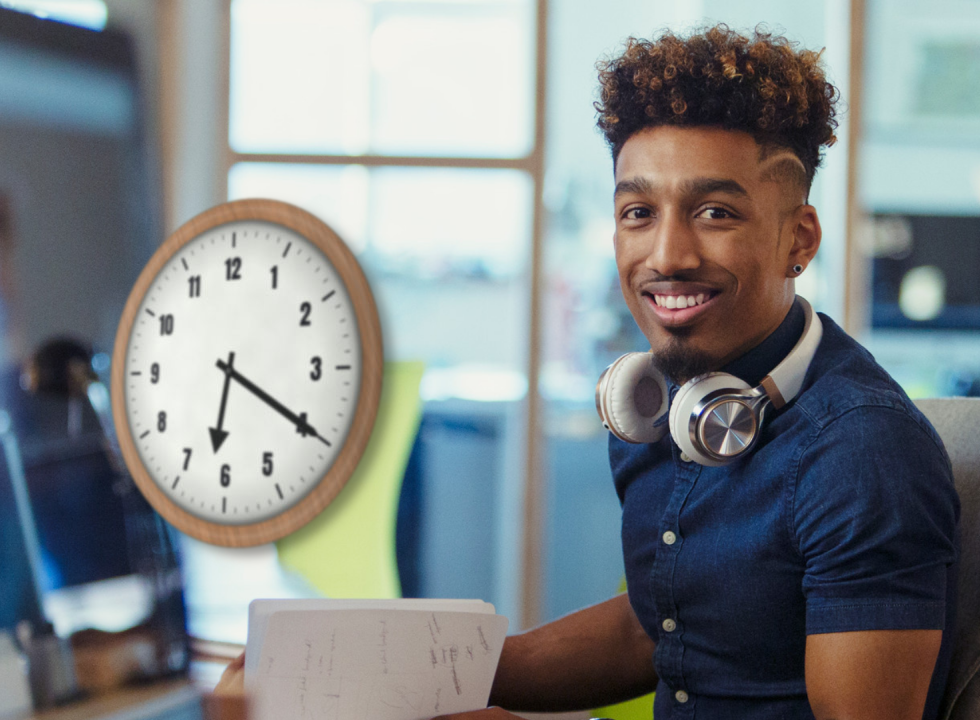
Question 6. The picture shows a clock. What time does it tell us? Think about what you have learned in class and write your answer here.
6:20
